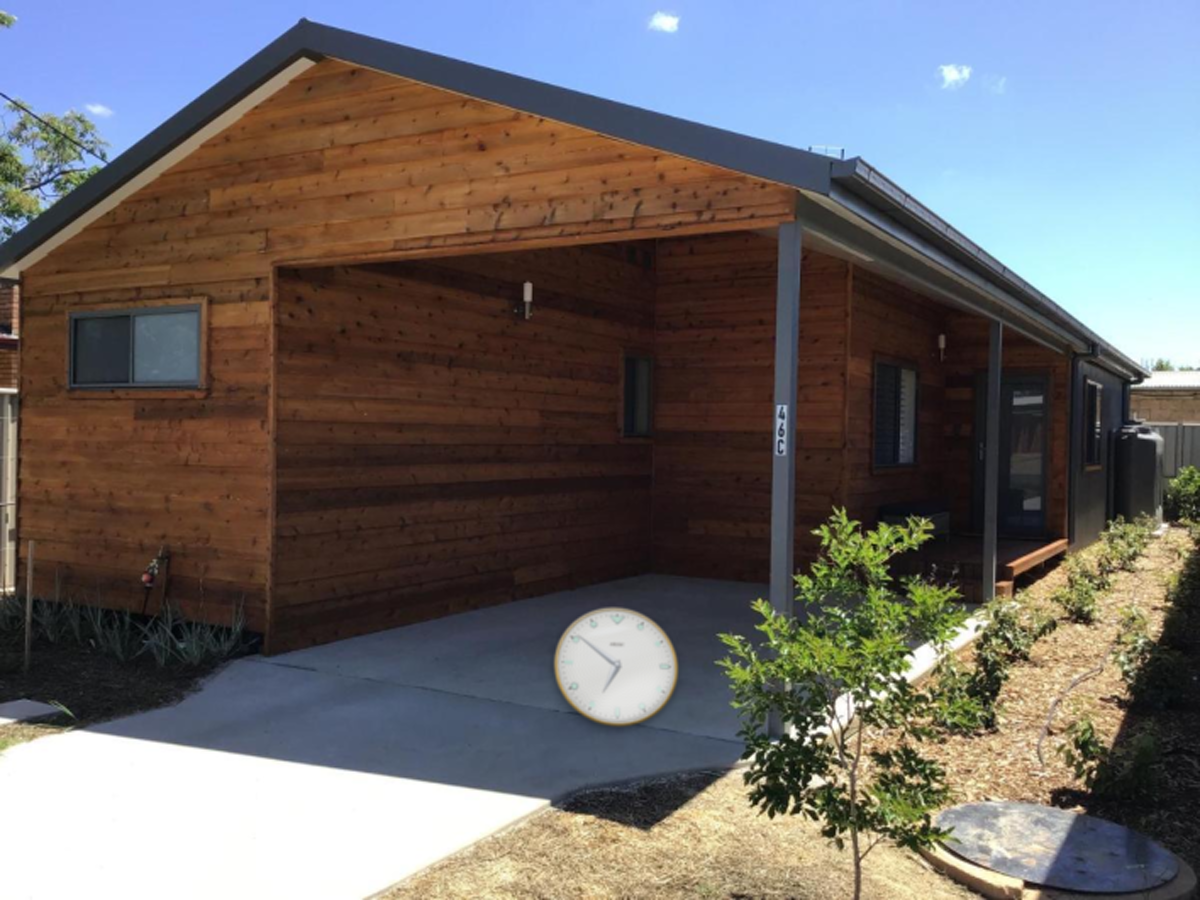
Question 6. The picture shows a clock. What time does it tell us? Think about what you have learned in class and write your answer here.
6:51
